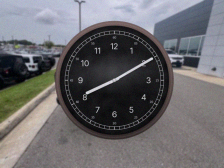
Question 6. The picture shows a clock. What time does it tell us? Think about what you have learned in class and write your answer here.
8:10
